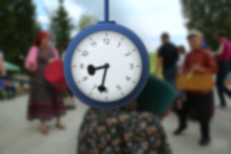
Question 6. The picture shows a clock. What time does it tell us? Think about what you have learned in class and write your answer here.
8:32
